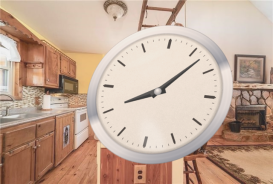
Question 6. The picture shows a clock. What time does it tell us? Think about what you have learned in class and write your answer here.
8:07
